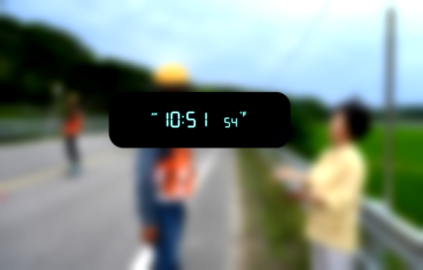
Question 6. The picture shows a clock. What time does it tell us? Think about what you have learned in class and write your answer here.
10:51
